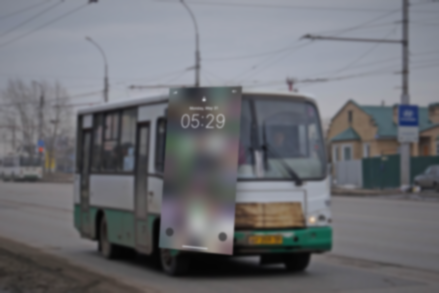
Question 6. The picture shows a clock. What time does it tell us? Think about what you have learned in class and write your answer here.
5:29
